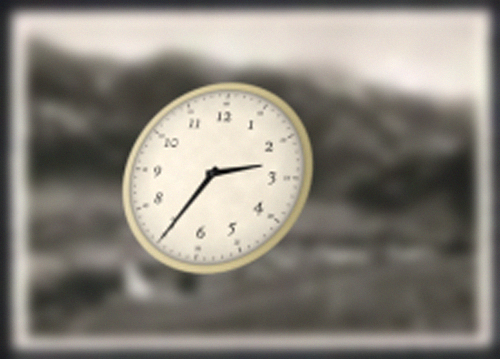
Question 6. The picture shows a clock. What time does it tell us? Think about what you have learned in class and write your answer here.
2:35
